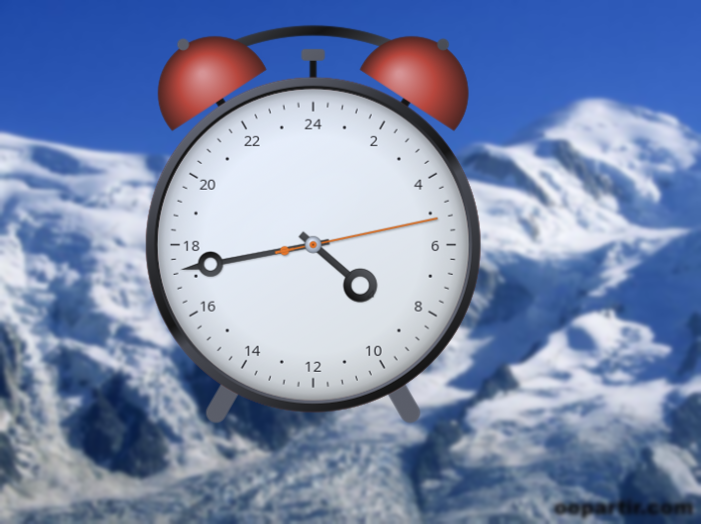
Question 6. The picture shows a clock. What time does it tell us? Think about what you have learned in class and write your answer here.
8:43:13
